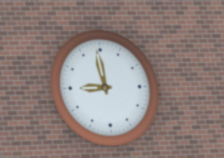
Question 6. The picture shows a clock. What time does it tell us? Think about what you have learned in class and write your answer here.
8:59
